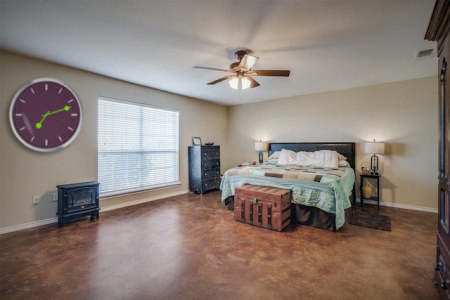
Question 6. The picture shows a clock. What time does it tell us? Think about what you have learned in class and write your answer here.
7:12
